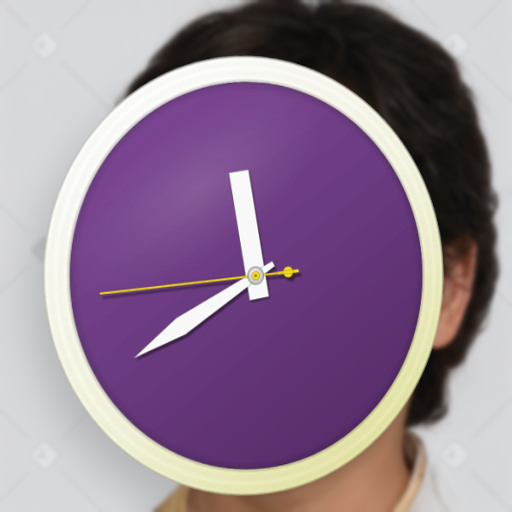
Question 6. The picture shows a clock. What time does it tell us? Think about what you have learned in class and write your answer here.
11:39:44
